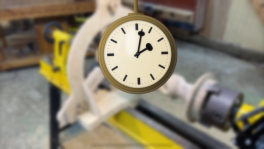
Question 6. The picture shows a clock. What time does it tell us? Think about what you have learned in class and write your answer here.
2:02
